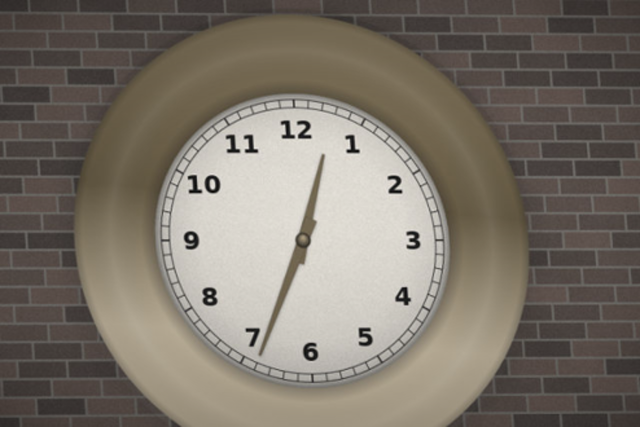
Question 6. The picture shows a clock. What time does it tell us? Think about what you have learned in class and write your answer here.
12:34
